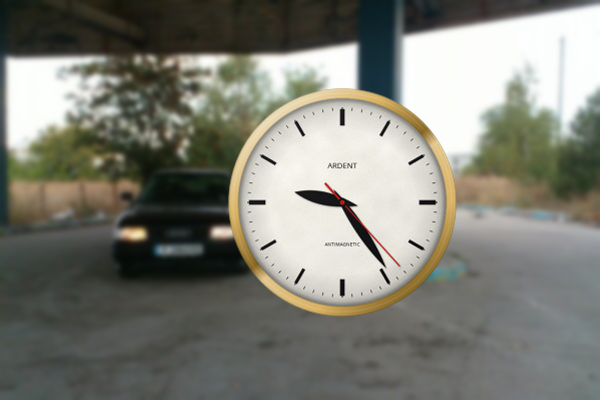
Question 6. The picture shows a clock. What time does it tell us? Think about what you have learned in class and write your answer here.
9:24:23
